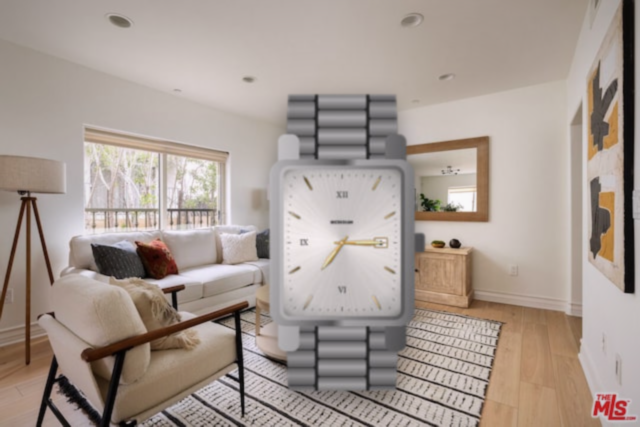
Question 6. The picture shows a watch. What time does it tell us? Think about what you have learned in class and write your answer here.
7:15
